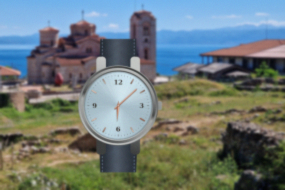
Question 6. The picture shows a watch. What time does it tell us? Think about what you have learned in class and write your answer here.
6:08
